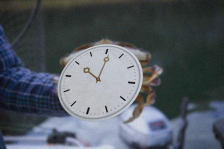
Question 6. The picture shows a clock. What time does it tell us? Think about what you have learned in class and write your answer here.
10:01
